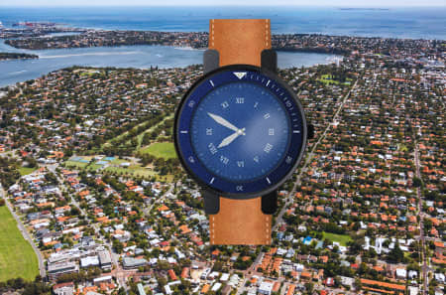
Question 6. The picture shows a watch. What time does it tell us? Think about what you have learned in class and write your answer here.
7:50
